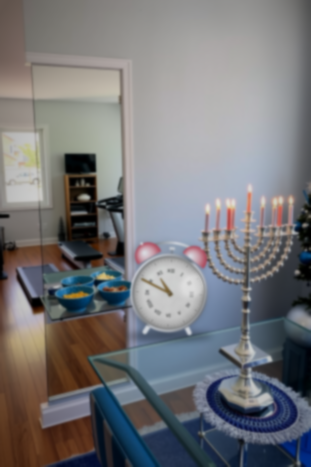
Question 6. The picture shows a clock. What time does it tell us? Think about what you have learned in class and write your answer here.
10:49
